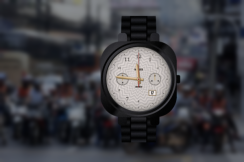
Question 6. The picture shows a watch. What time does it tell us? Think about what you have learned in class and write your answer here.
11:46
